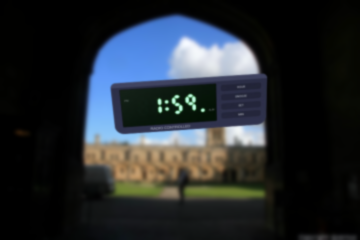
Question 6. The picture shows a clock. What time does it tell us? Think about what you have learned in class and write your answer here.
1:59
